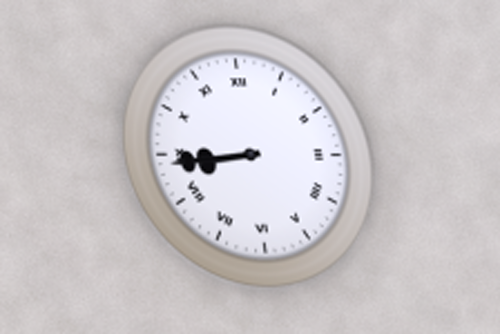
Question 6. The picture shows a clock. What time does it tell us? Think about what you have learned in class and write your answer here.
8:44
